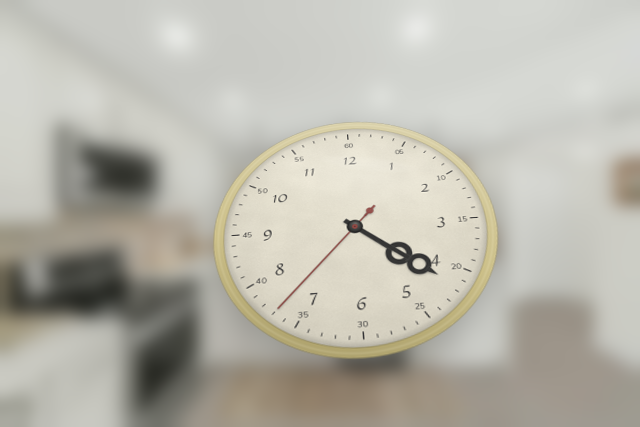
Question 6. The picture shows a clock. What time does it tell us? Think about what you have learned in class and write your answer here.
4:21:37
